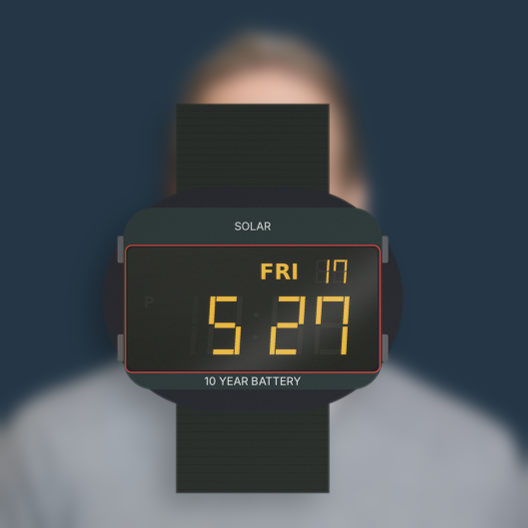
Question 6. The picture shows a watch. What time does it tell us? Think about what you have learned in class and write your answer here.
5:27
